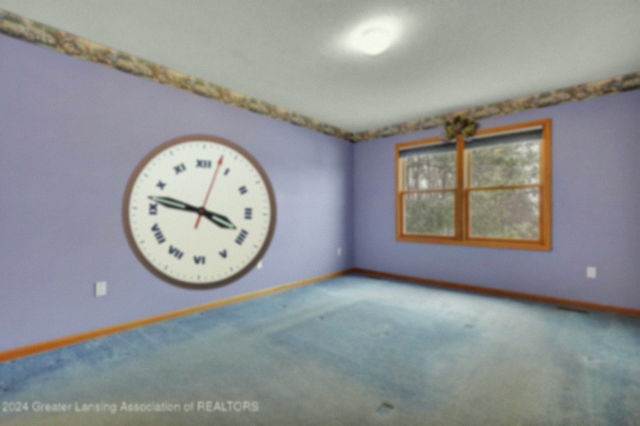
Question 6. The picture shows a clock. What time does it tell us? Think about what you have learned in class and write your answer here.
3:47:03
